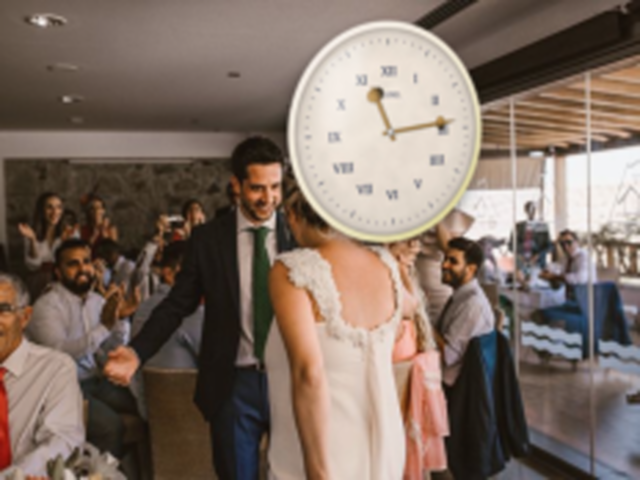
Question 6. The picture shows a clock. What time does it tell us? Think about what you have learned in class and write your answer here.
11:14
